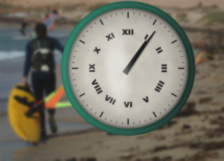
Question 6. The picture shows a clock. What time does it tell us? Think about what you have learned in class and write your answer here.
1:06
